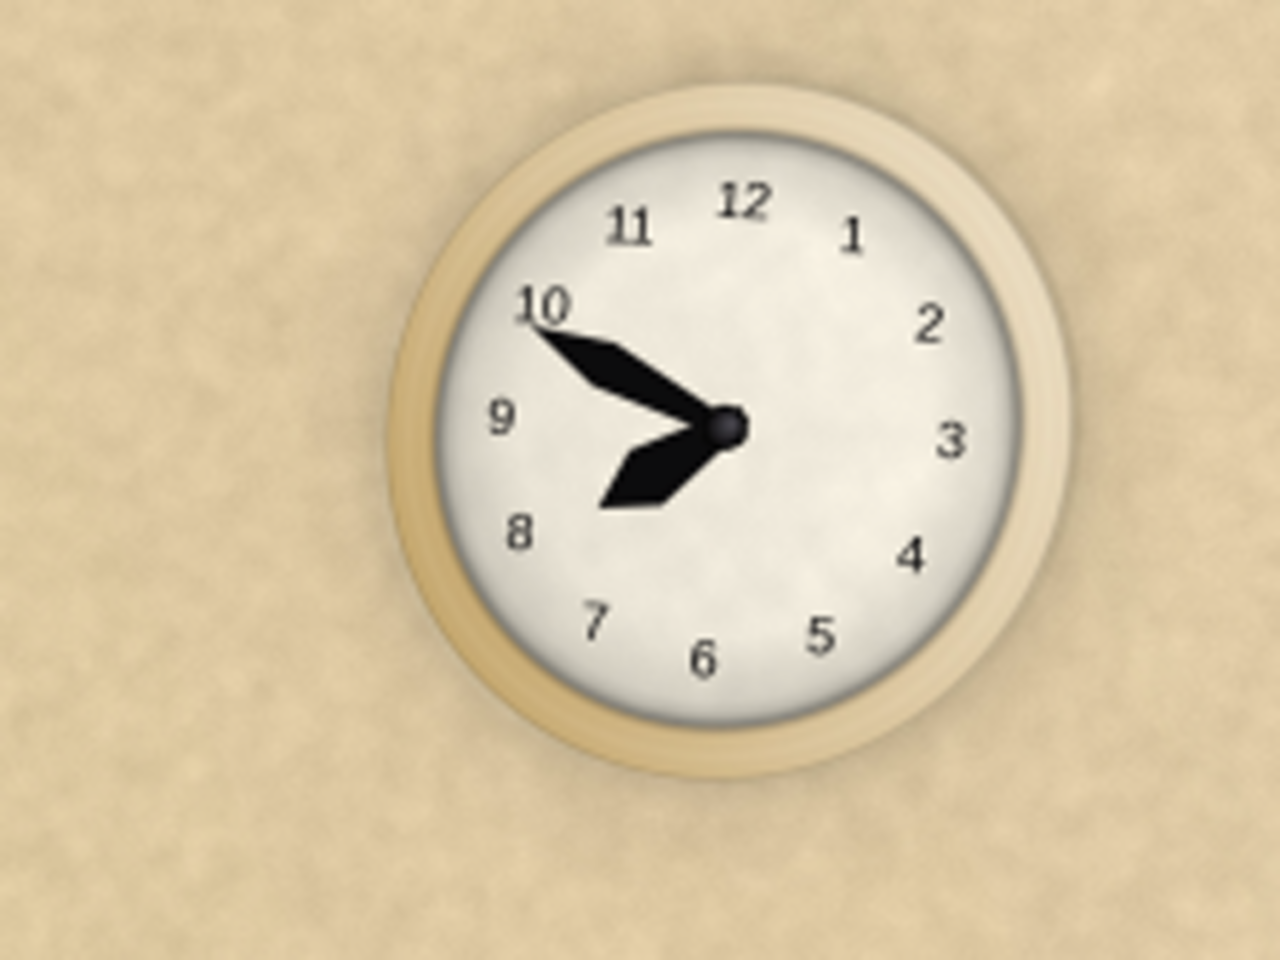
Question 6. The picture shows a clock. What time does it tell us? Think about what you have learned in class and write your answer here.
7:49
